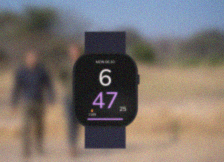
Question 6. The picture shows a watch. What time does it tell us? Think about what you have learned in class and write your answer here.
6:47
